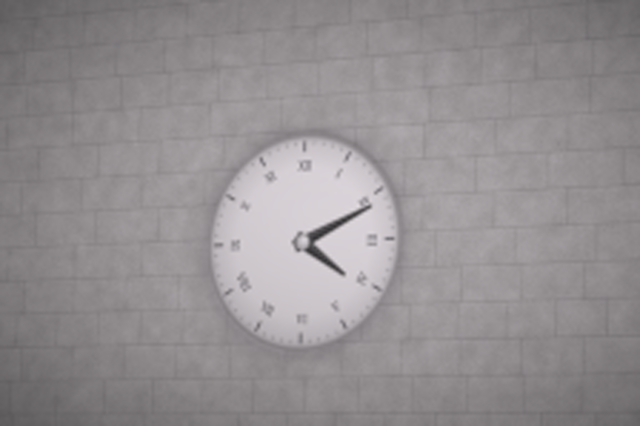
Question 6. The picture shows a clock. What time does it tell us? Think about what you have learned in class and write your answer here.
4:11
